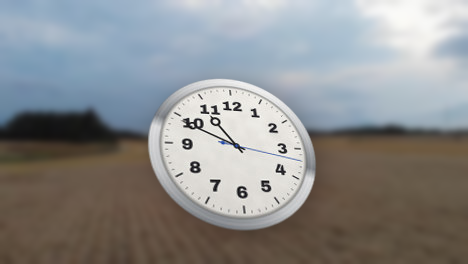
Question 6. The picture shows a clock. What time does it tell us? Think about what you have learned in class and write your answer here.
10:49:17
